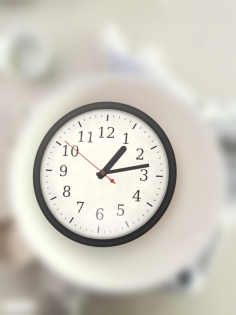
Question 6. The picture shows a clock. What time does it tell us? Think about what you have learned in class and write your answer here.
1:12:51
